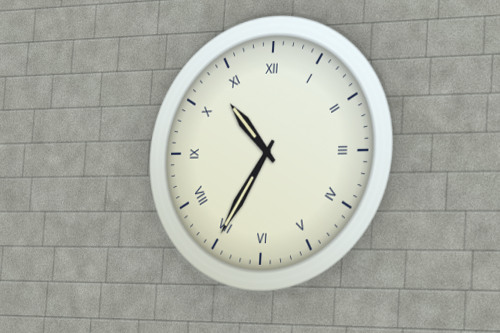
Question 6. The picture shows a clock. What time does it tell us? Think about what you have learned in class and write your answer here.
10:35
